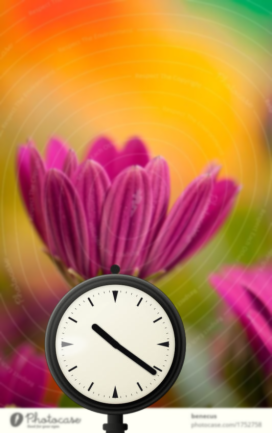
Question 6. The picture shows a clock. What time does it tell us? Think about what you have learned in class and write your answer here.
10:21
